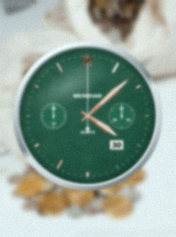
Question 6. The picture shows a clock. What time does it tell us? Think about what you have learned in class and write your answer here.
4:08
